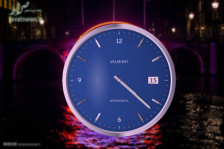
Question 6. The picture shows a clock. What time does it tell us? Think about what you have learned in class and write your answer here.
4:22
